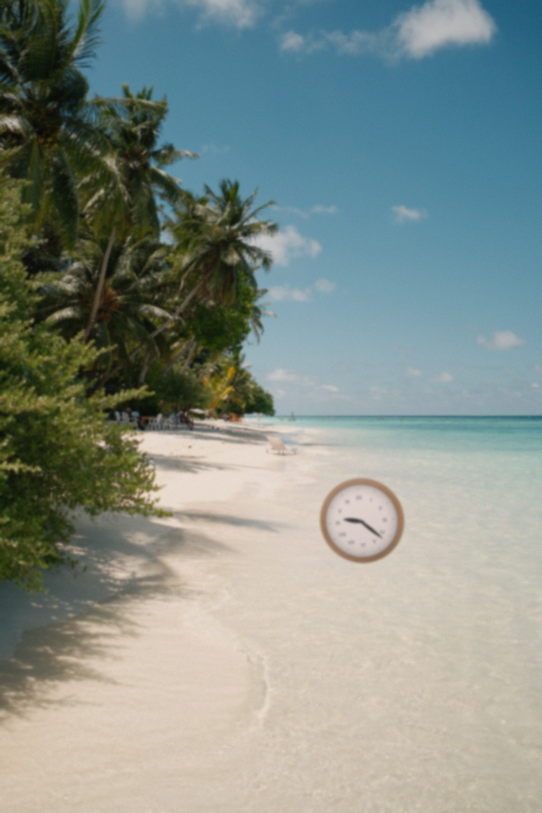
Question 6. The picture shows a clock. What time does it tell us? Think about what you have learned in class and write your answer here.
9:22
